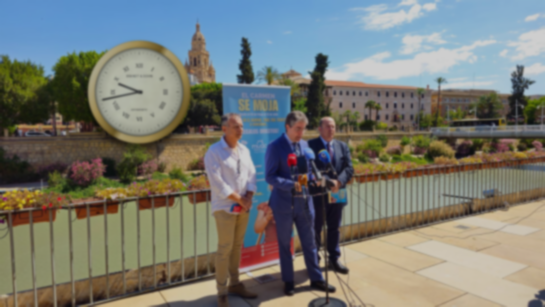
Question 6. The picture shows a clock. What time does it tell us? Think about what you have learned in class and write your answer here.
9:43
